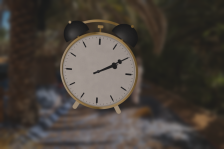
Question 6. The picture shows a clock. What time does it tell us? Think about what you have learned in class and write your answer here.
2:10
